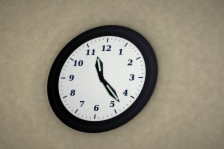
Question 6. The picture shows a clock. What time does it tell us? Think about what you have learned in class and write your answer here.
11:23
